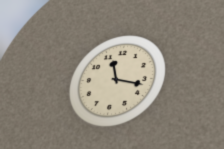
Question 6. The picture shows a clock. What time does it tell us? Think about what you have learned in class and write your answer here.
11:17
